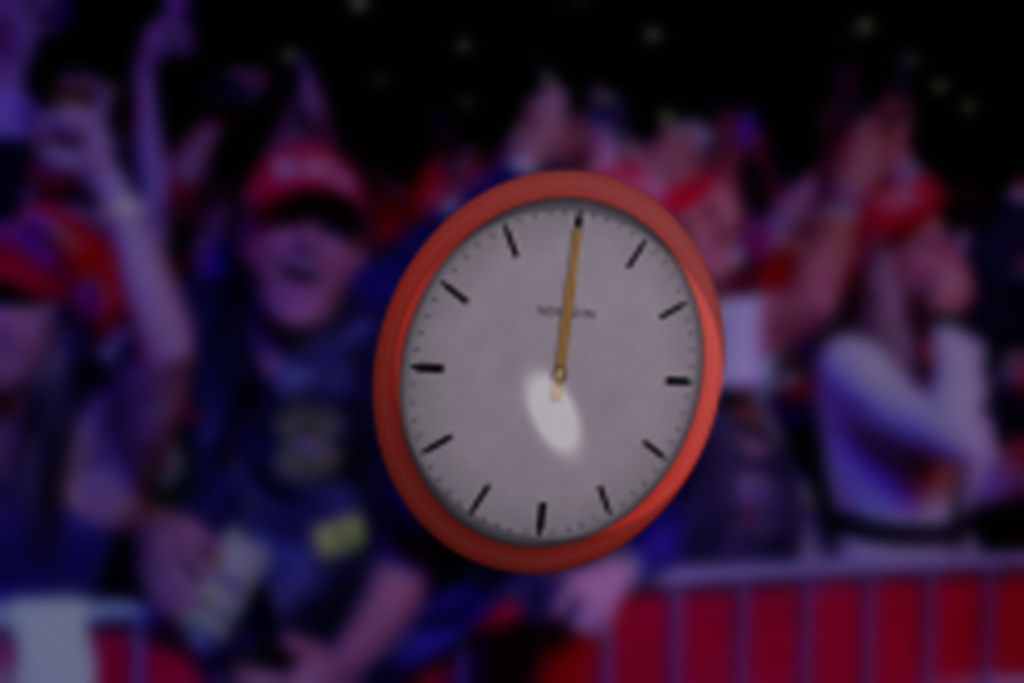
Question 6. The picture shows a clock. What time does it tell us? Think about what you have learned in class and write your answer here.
12:00
